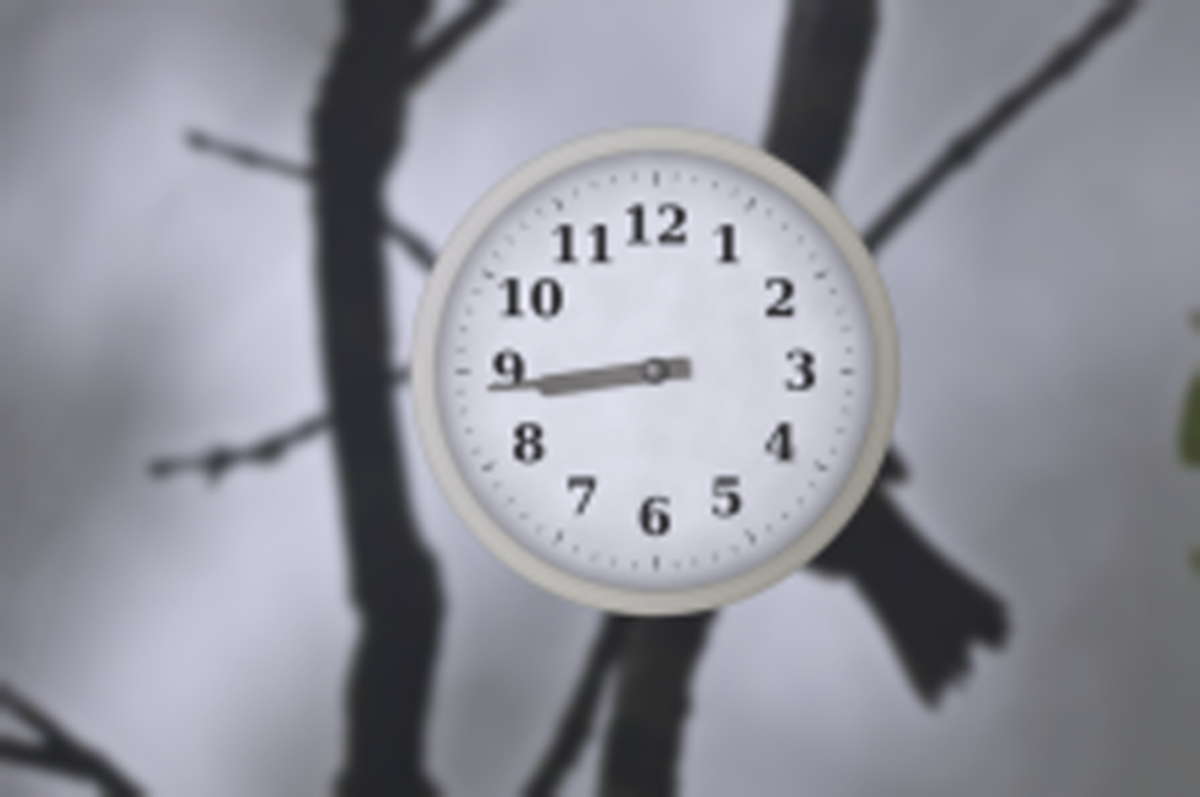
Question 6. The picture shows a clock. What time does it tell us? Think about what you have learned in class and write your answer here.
8:44
